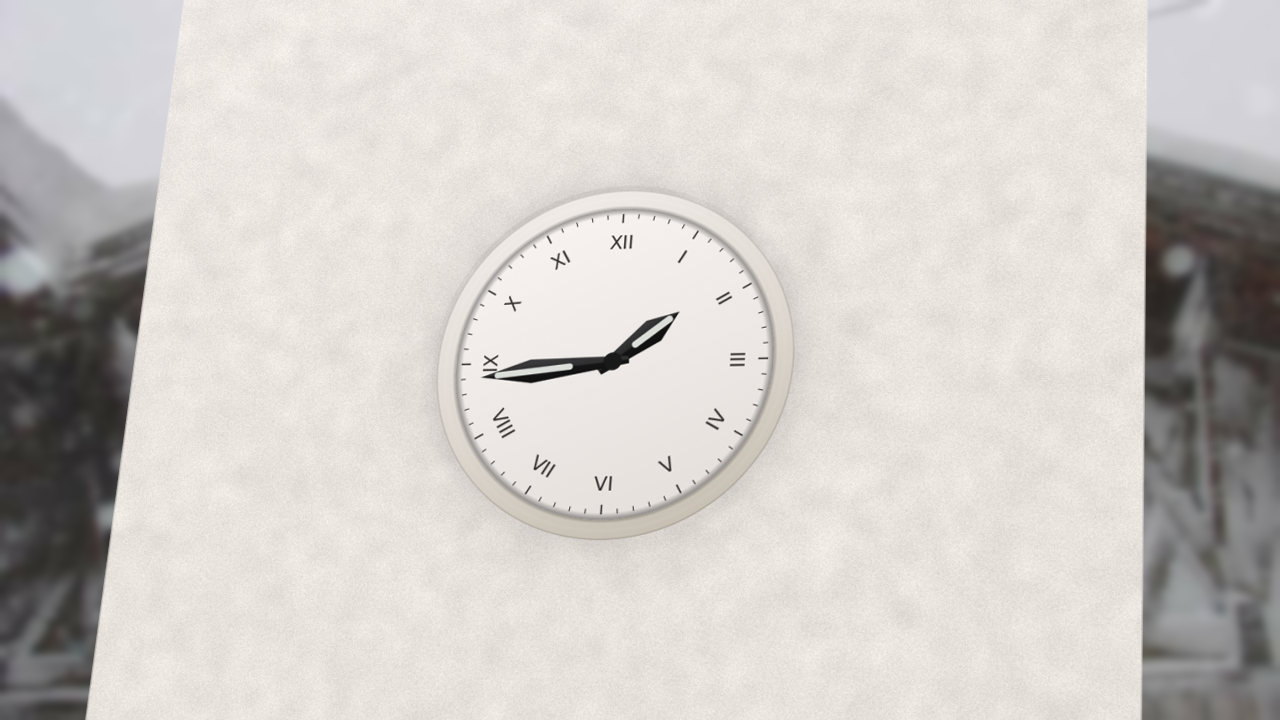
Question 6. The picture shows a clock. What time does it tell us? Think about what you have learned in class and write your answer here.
1:44
